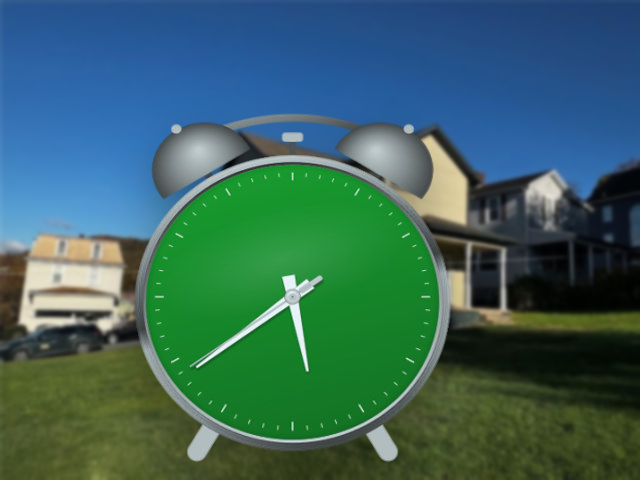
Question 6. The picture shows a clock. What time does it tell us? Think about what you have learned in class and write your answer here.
5:38:39
